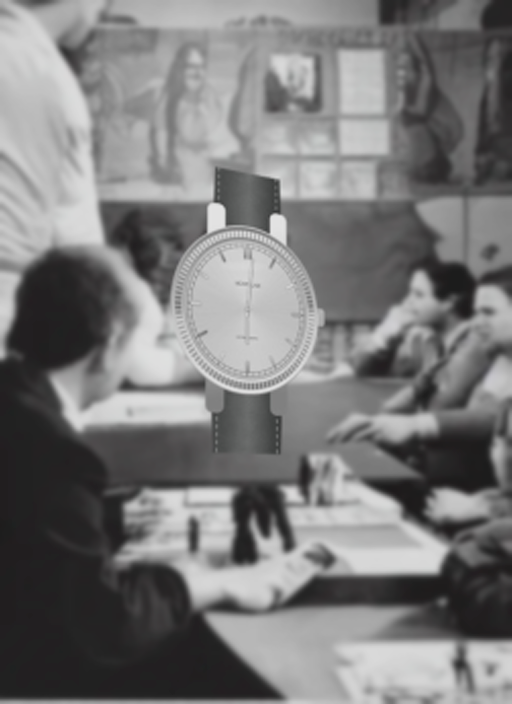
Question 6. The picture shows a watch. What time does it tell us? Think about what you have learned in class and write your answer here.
6:01
